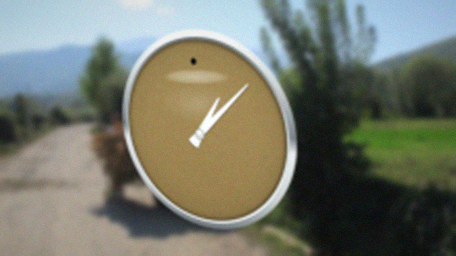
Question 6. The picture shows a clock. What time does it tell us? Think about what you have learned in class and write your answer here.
1:08
